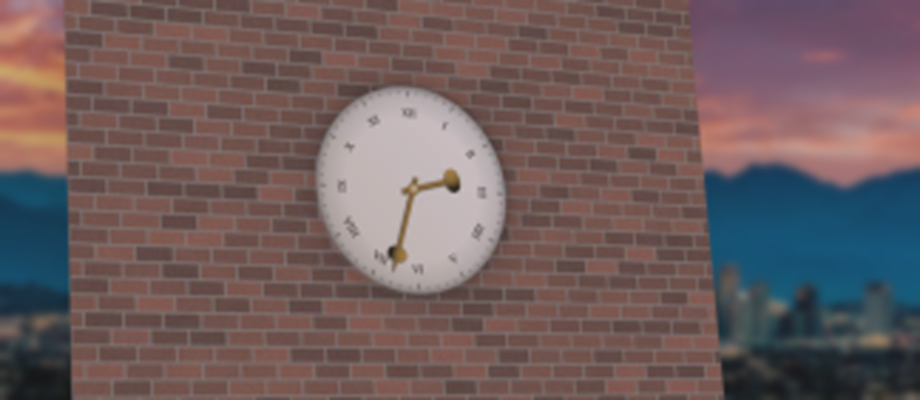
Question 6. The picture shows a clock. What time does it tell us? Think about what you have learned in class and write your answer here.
2:33
